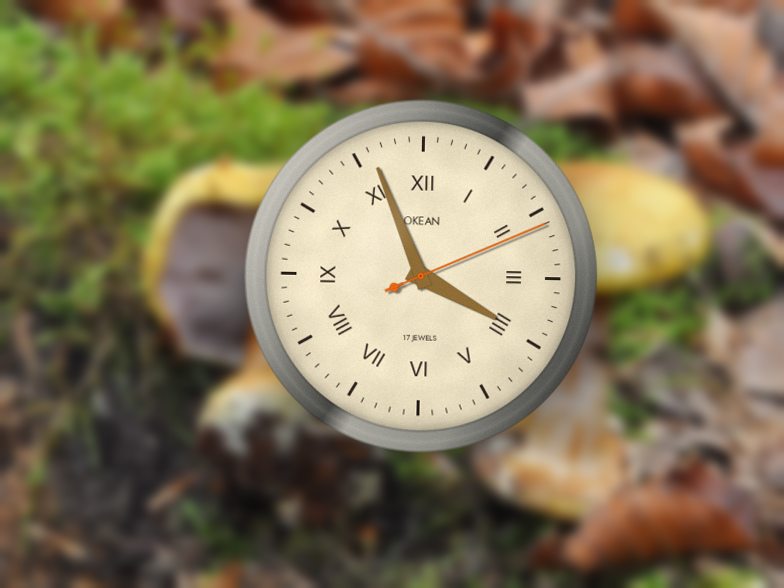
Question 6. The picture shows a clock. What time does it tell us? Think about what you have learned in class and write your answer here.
3:56:11
